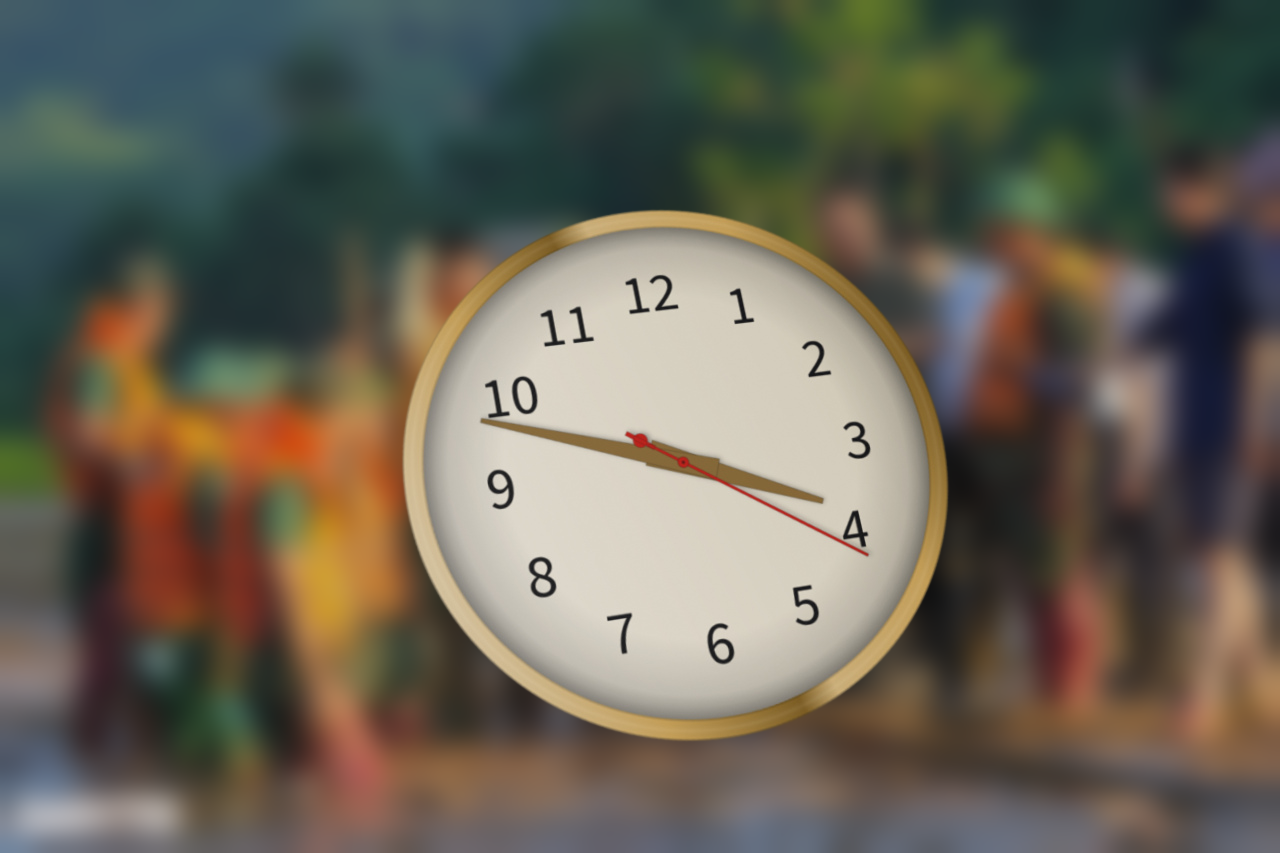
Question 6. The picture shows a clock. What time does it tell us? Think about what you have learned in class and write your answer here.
3:48:21
